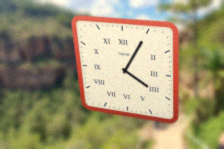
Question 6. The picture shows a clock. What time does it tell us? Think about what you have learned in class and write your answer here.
4:05
